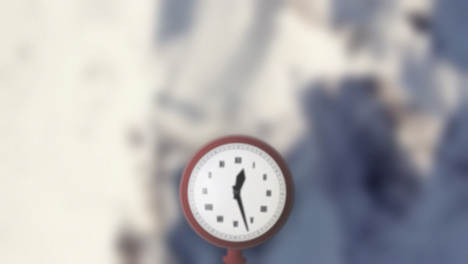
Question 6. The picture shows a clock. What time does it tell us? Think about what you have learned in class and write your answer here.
12:27
